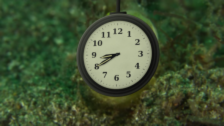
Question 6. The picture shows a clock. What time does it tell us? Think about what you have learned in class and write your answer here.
8:40
